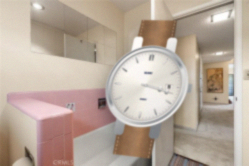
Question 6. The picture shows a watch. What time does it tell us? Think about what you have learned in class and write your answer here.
3:17
